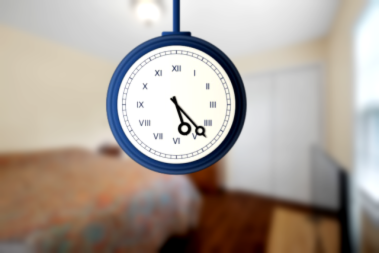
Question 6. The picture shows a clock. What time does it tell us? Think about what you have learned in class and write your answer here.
5:23
